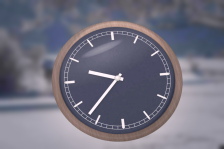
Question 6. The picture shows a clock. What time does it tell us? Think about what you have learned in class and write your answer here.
9:37
